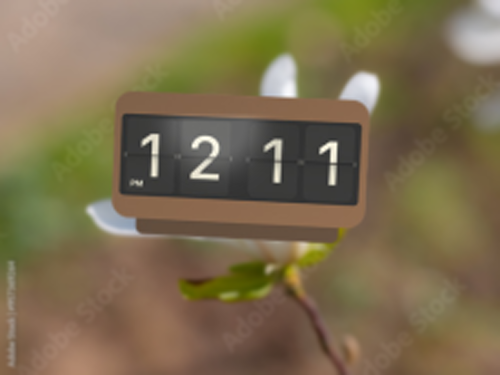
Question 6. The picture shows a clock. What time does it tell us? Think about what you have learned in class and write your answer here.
12:11
